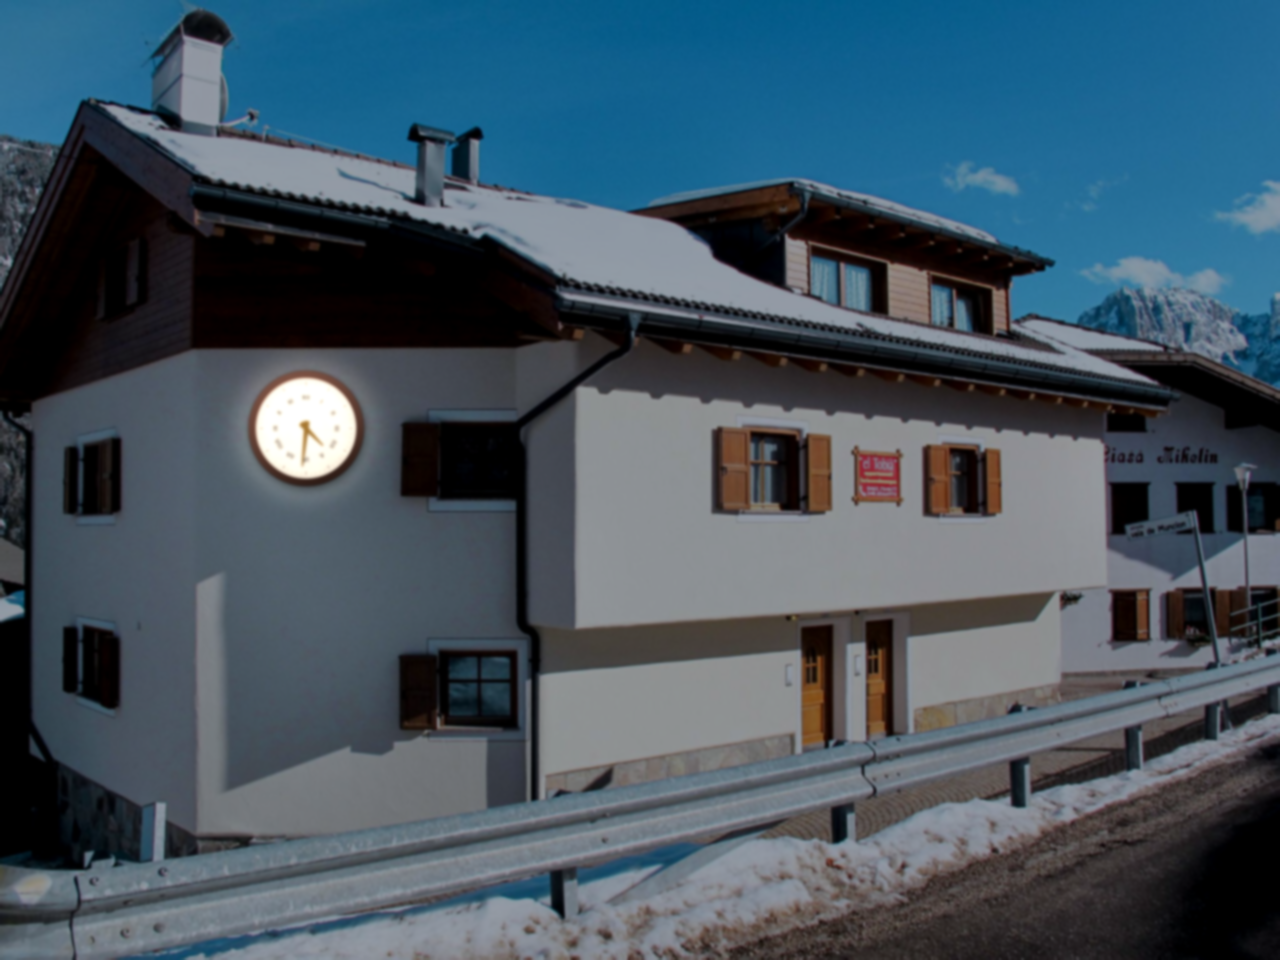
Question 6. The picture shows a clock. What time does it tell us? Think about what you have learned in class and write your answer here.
4:31
